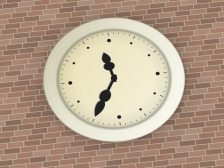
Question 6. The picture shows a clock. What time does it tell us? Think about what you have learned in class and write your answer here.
11:35
